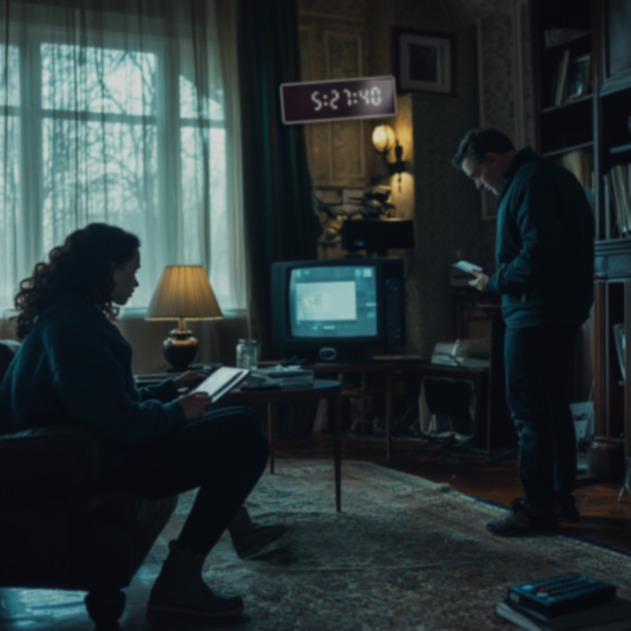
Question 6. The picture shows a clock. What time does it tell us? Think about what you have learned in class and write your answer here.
5:27:40
